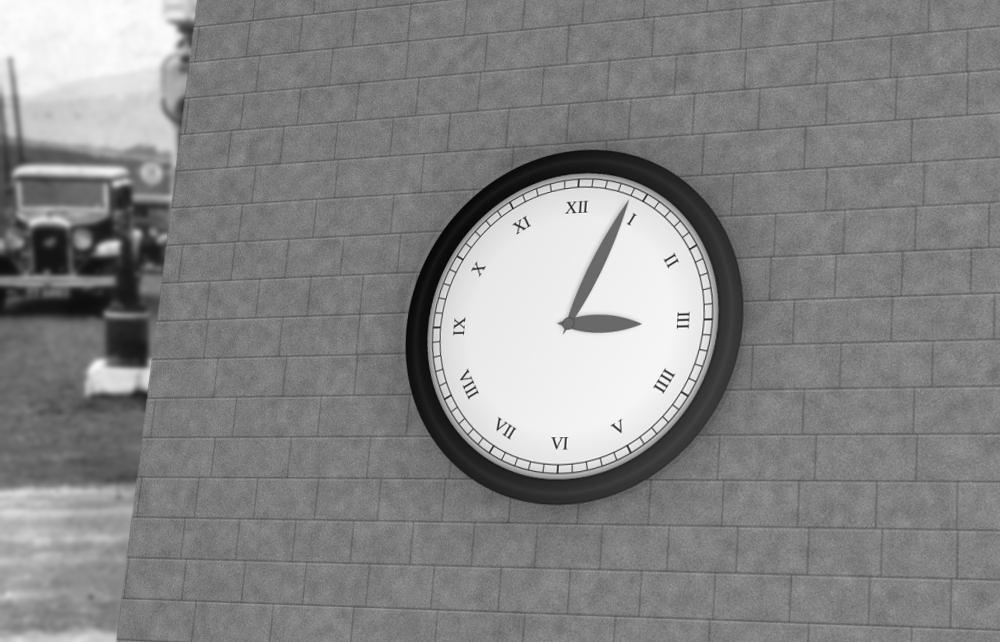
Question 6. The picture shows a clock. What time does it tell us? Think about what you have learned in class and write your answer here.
3:04
